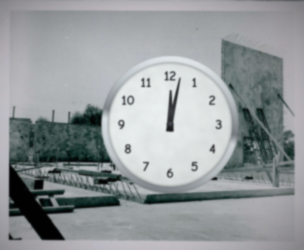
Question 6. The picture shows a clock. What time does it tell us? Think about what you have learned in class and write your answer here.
12:02
